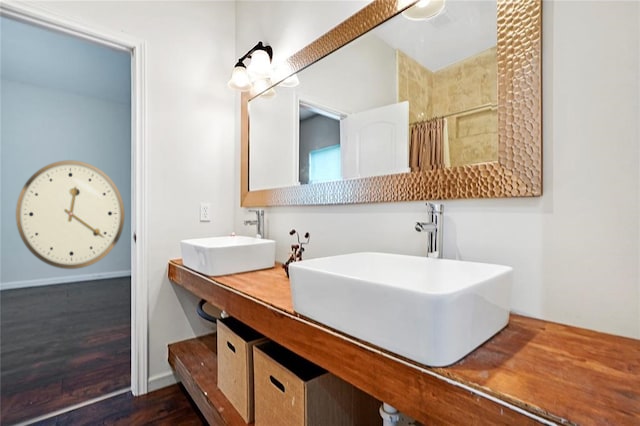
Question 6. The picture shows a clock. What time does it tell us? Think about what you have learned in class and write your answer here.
12:21
